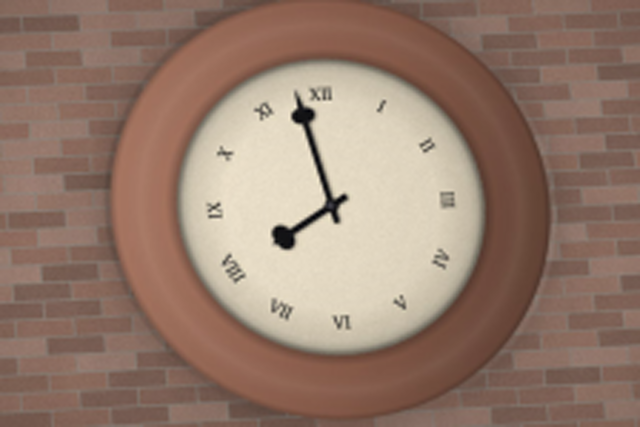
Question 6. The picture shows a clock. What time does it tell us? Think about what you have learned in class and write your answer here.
7:58
